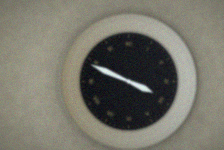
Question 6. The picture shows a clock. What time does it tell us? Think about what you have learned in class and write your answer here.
3:49
